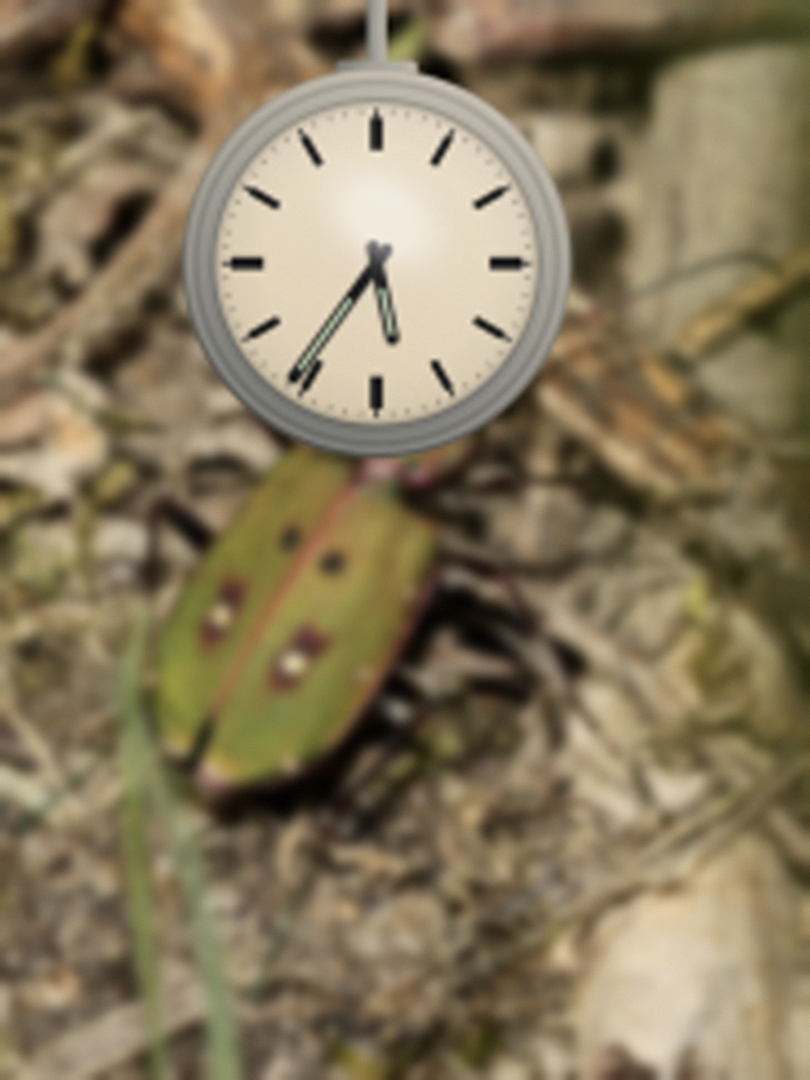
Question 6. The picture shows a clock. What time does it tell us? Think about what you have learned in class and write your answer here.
5:36
